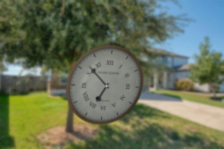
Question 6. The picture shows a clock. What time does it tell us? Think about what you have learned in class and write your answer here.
6:52
